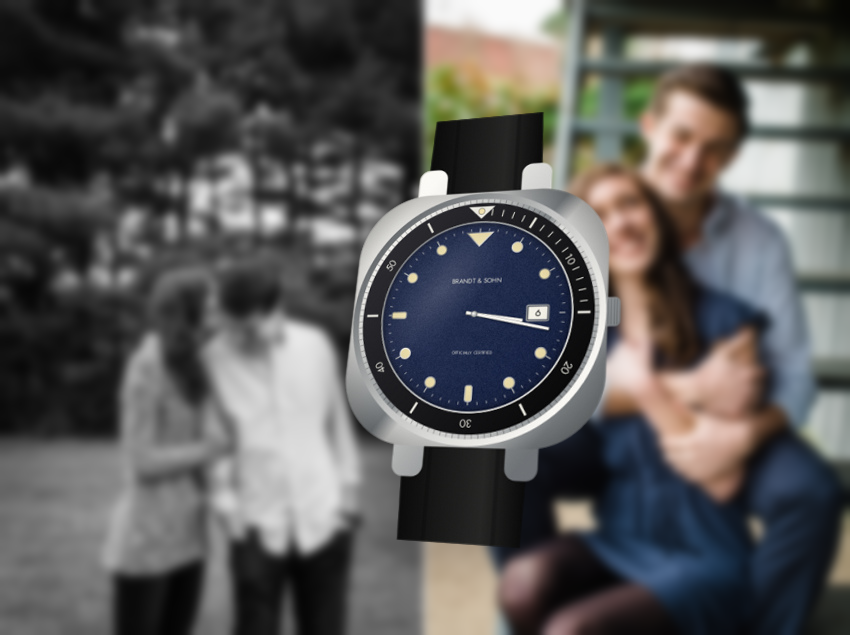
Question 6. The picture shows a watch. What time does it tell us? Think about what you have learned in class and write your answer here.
3:17
